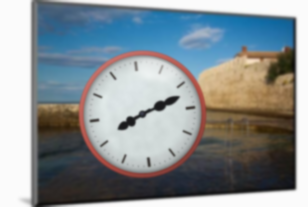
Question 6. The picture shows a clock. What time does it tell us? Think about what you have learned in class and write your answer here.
8:12
